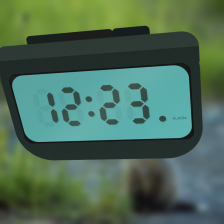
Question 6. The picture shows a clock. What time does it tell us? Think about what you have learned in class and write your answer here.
12:23
